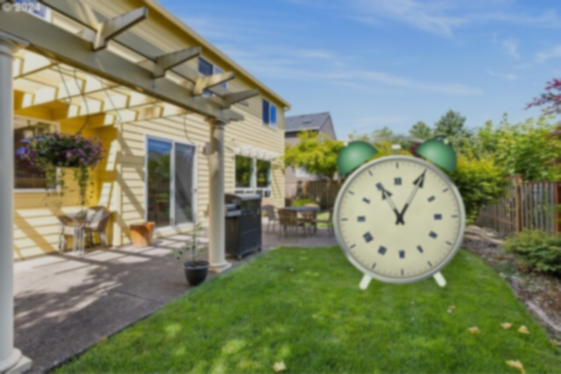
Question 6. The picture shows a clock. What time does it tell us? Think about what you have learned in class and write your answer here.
11:05
